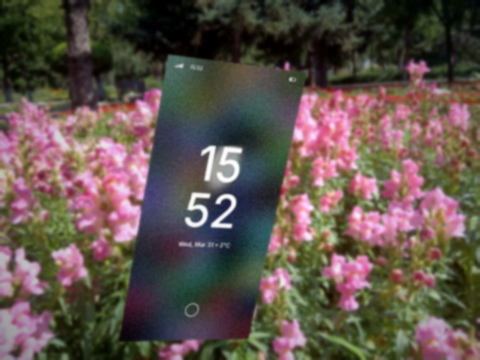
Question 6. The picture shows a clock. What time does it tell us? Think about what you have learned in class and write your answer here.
15:52
